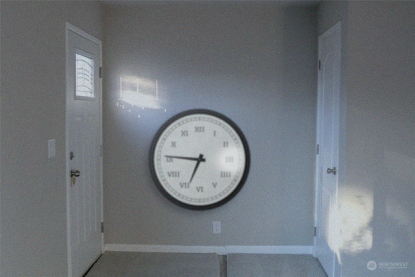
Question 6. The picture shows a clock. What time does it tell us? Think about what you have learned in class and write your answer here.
6:46
